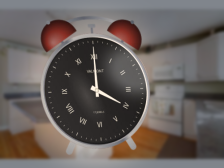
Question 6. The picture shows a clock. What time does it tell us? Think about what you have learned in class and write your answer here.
4:00
